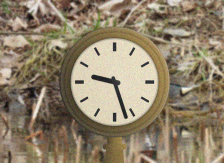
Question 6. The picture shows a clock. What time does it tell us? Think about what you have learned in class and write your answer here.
9:27
